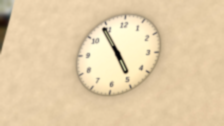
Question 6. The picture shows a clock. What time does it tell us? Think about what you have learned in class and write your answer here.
4:54
